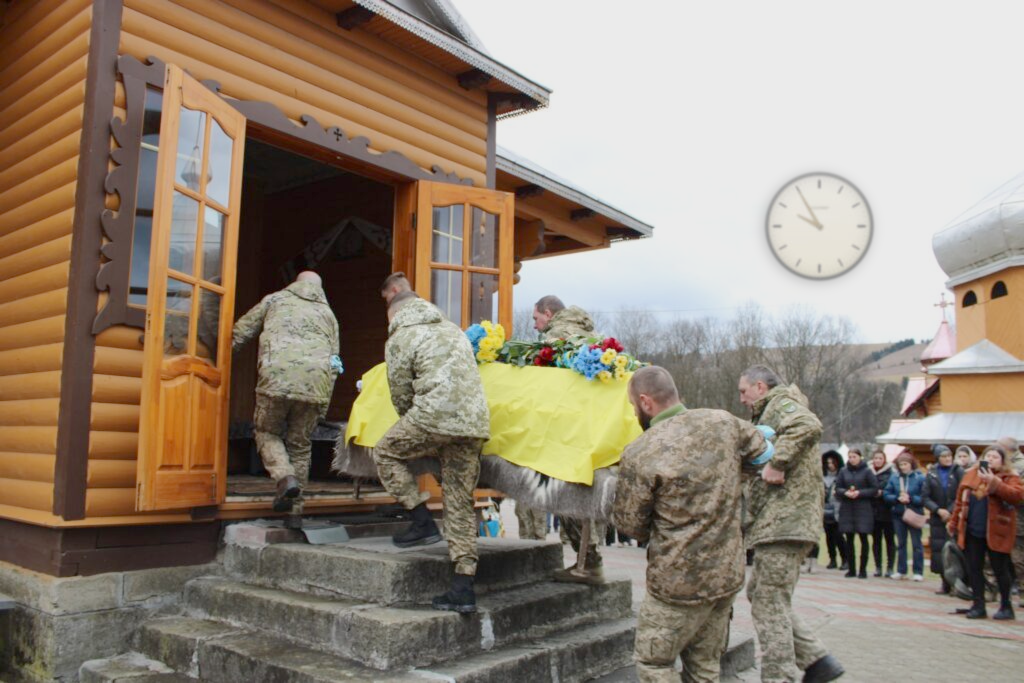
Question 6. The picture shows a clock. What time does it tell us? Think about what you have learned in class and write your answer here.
9:55
